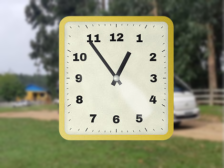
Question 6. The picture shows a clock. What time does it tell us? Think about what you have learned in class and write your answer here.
12:54
